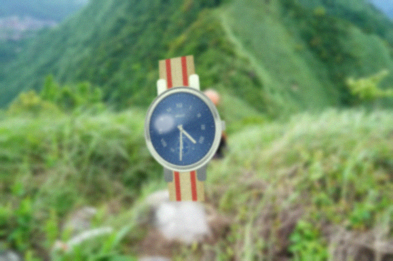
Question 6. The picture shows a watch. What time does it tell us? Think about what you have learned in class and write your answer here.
4:31
